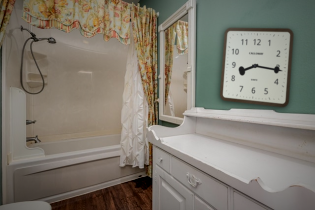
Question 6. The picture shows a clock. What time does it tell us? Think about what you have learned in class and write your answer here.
8:16
